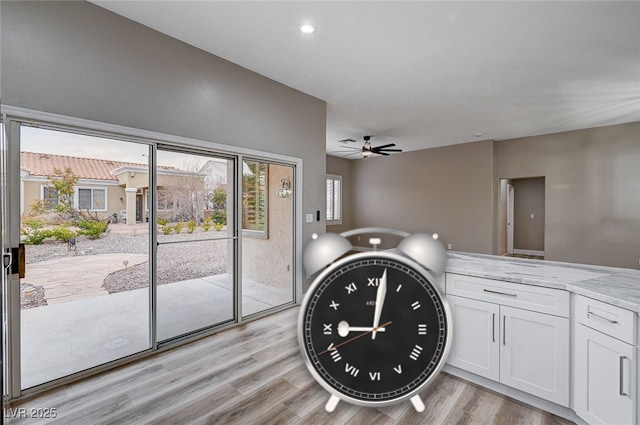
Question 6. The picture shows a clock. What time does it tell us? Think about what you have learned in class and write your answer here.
9:01:41
